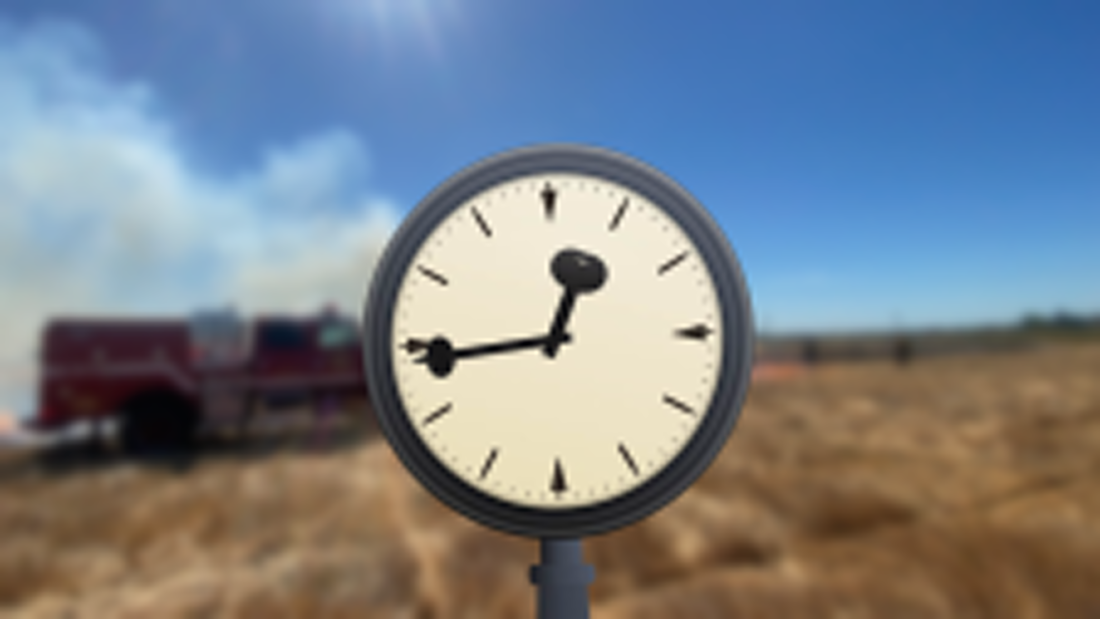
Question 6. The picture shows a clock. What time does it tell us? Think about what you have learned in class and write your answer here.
12:44
